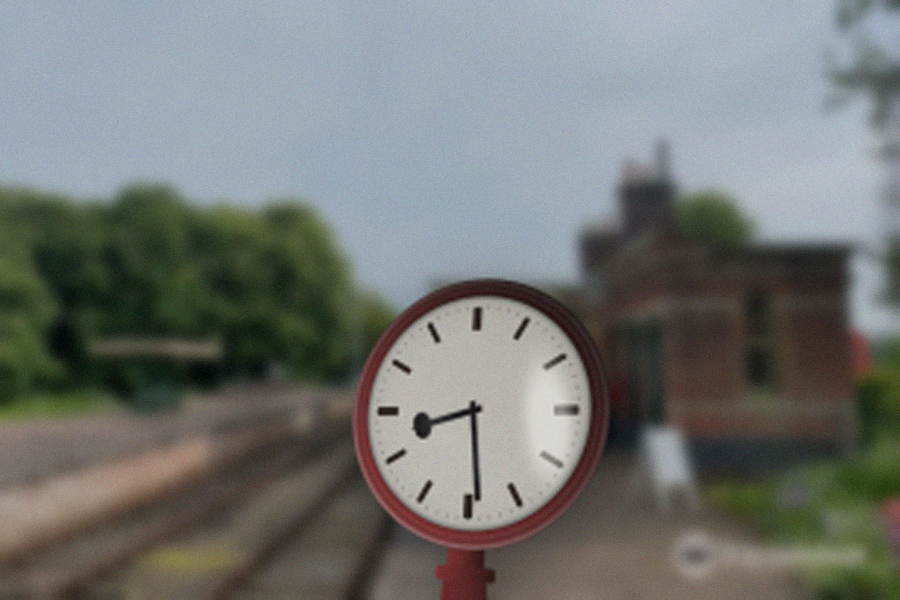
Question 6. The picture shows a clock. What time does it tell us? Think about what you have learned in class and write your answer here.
8:29
